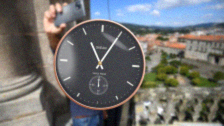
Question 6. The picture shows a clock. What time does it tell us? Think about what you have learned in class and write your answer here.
11:05
